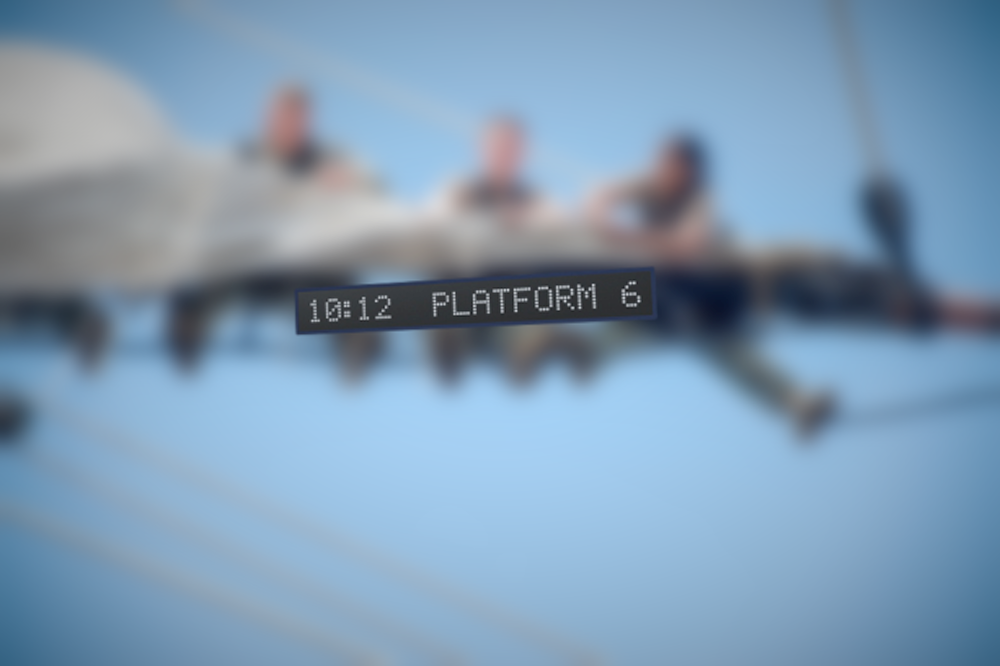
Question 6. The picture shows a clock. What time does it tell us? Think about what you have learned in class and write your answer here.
10:12
